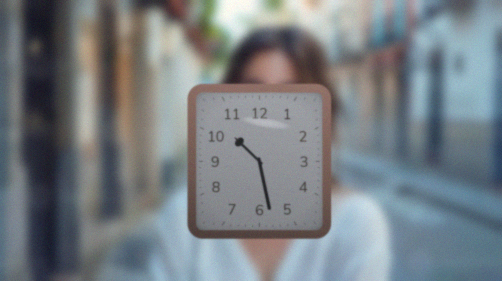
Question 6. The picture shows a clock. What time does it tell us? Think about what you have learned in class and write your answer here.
10:28
